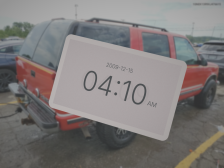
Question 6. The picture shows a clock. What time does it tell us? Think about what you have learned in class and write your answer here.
4:10
